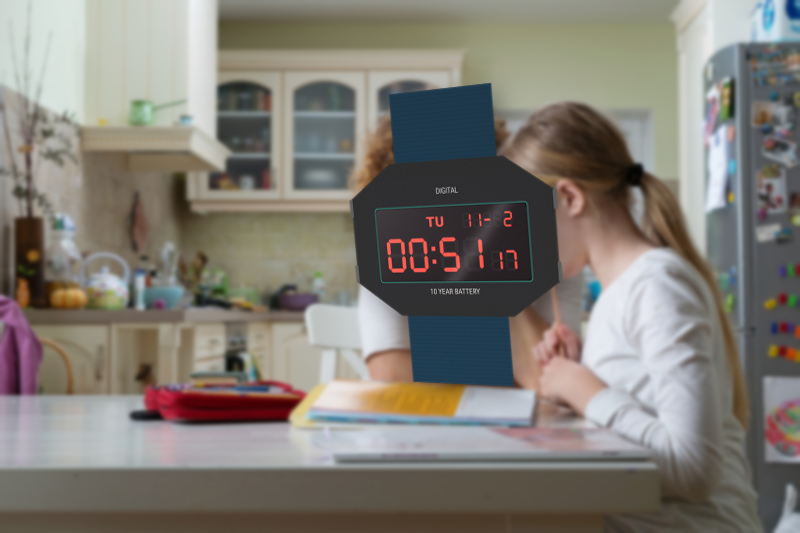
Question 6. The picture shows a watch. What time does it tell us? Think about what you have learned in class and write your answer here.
0:51:17
